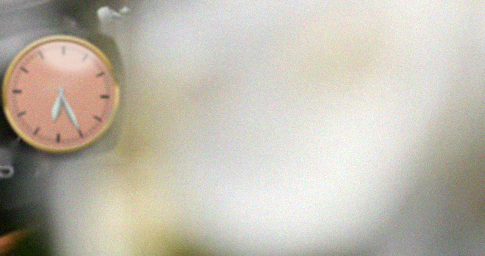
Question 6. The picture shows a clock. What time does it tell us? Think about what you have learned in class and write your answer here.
6:25
